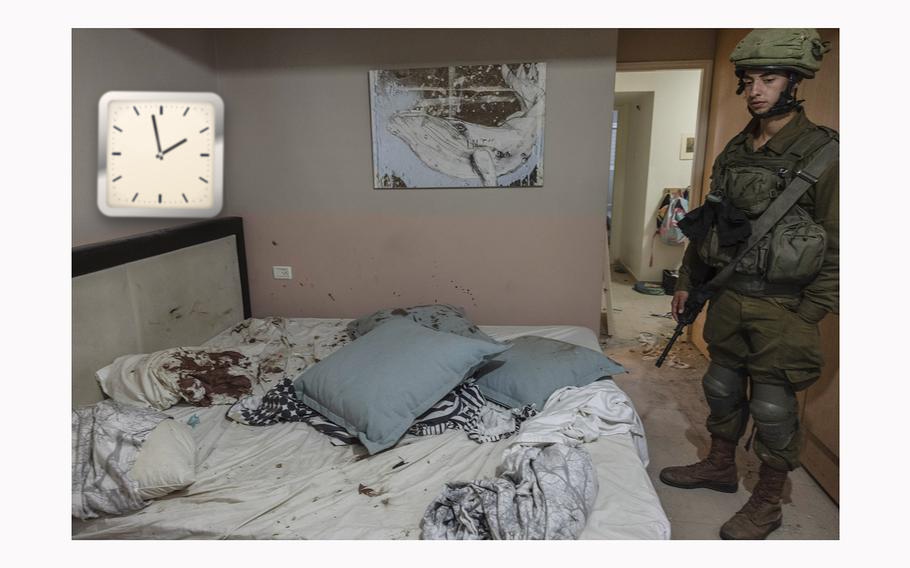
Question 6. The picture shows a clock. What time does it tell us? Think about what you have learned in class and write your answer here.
1:58
